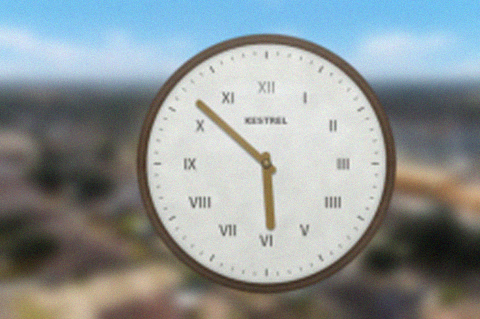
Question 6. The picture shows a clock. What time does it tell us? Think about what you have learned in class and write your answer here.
5:52
